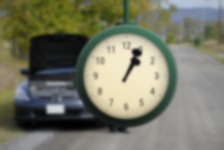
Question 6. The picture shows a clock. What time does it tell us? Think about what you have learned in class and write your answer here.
1:04
